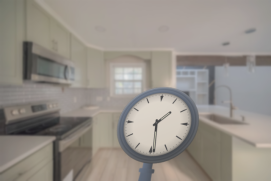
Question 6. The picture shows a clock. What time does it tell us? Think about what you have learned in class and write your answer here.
1:29
